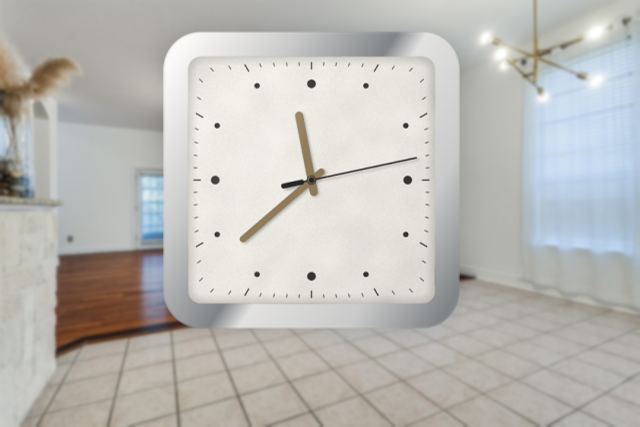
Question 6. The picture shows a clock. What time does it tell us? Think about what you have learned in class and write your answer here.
11:38:13
